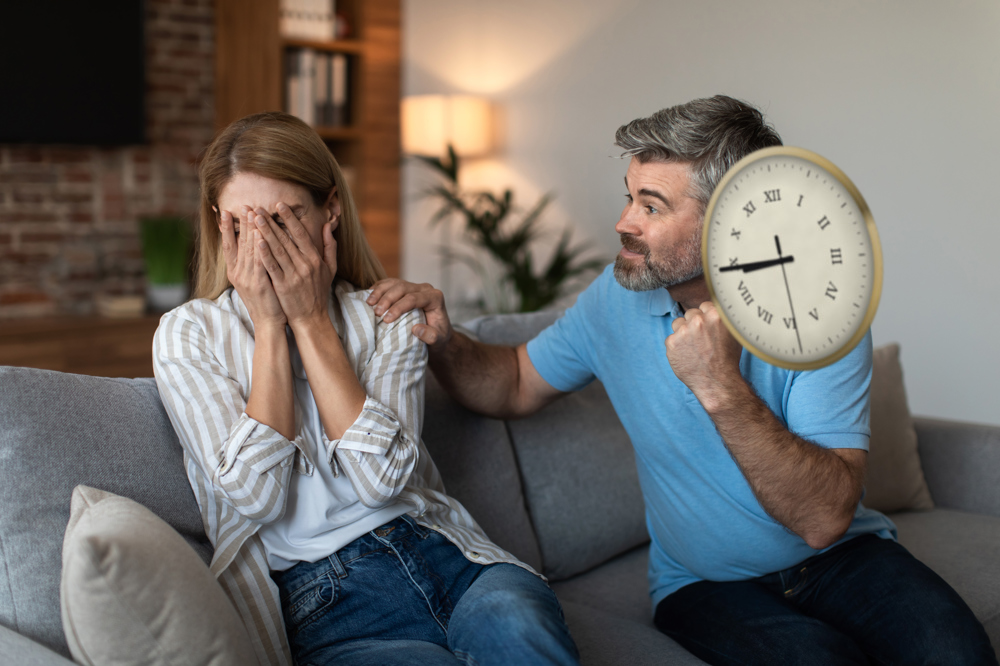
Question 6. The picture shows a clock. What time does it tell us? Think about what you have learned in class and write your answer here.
8:44:29
